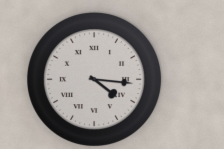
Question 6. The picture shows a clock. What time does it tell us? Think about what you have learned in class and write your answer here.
4:16
